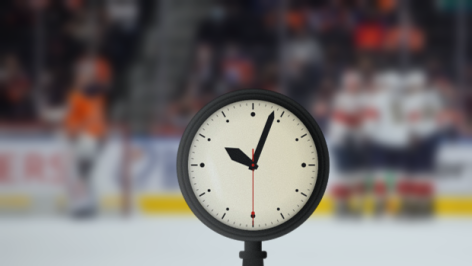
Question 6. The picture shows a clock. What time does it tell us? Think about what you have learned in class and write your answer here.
10:03:30
